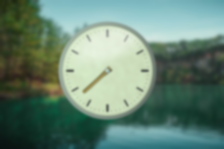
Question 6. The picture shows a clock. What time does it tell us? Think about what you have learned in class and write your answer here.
7:38
